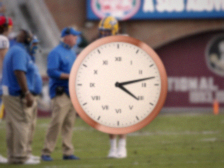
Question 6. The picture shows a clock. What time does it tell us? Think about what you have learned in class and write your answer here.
4:13
